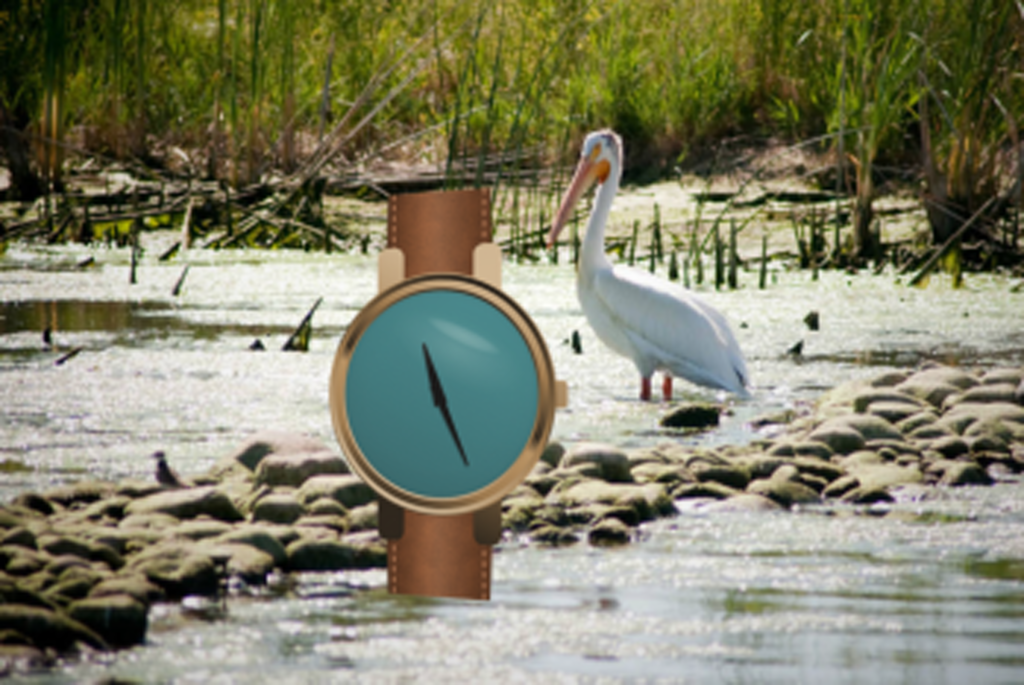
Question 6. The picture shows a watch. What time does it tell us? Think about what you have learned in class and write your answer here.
11:26
